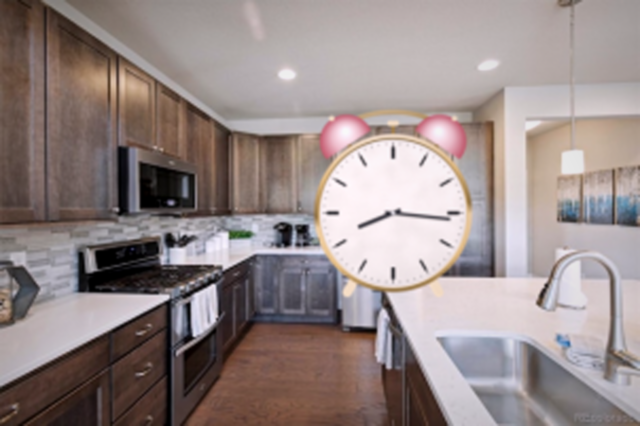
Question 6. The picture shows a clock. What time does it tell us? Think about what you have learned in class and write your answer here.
8:16
